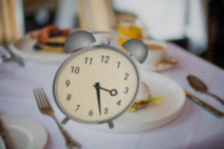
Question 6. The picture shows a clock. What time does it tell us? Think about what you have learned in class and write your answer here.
3:27
